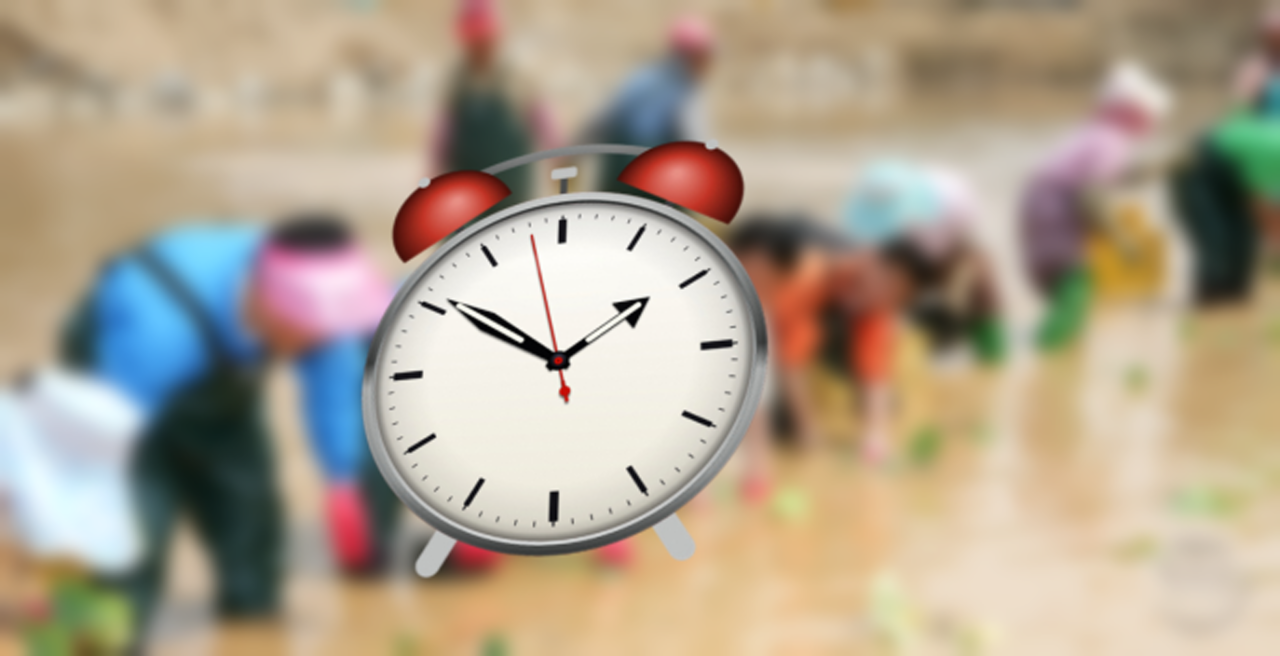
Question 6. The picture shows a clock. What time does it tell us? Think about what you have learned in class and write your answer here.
1:50:58
